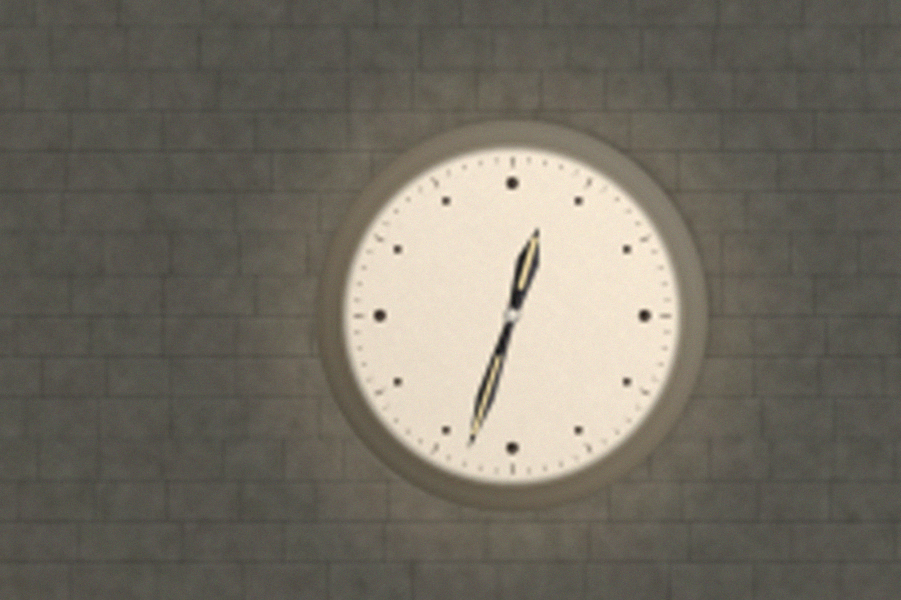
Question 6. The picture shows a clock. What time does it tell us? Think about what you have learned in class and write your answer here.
12:33
